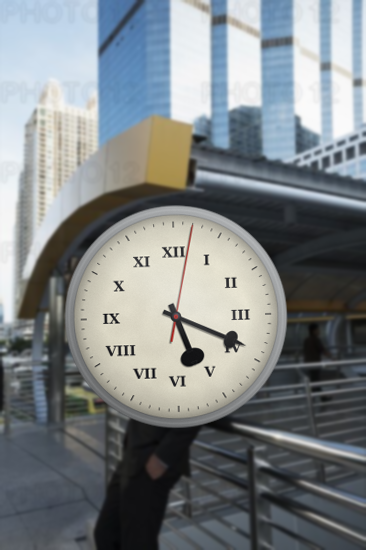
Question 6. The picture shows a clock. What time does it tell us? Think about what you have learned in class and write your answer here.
5:19:02
